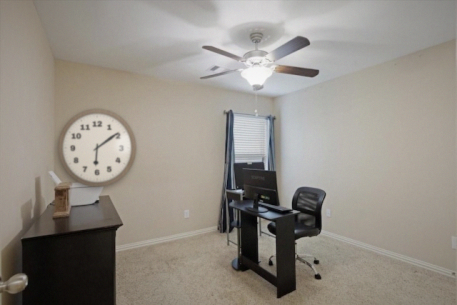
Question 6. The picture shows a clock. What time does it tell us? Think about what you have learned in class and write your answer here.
6:09
